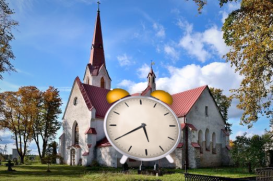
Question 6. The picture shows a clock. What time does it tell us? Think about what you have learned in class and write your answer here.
5:40
